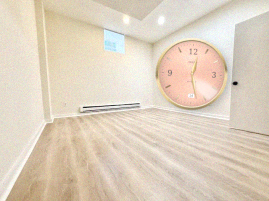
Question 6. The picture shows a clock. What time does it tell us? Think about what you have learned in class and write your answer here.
12:28
